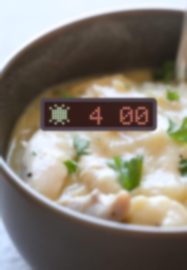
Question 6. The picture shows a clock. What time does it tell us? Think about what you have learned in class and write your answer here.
4:00
